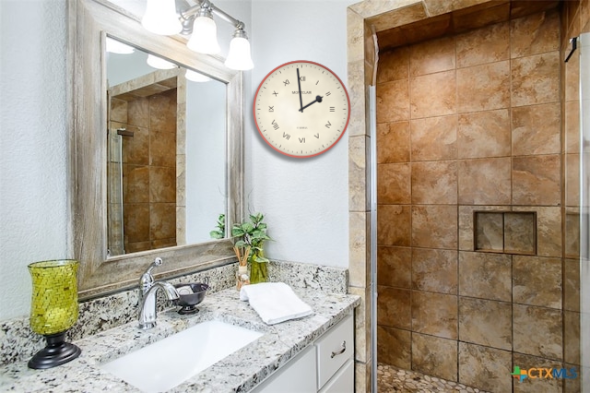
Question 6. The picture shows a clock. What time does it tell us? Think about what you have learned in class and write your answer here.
1:59
